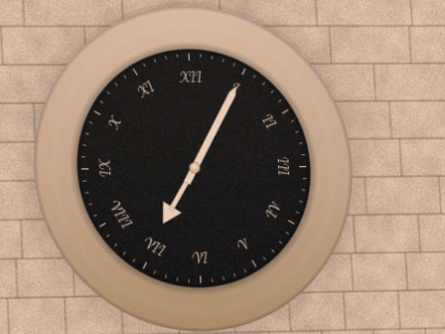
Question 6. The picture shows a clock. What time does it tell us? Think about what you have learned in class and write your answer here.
7:05
